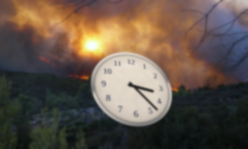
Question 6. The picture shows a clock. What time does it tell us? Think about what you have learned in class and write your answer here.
3:23
